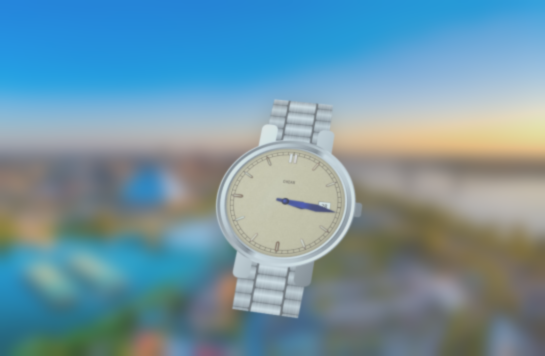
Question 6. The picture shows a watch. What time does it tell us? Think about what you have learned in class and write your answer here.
3:16
